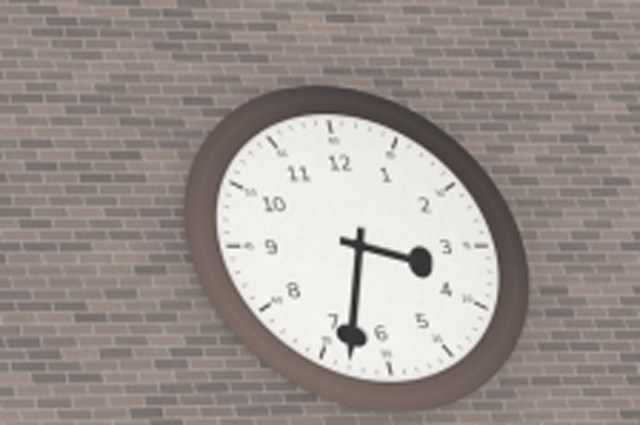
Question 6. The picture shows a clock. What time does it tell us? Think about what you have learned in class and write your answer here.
3:33
